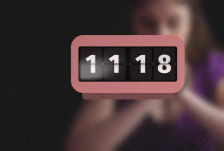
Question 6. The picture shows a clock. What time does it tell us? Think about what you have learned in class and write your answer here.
11:18
